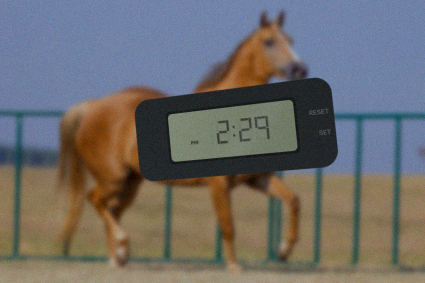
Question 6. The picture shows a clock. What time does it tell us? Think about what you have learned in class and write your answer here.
2:29
